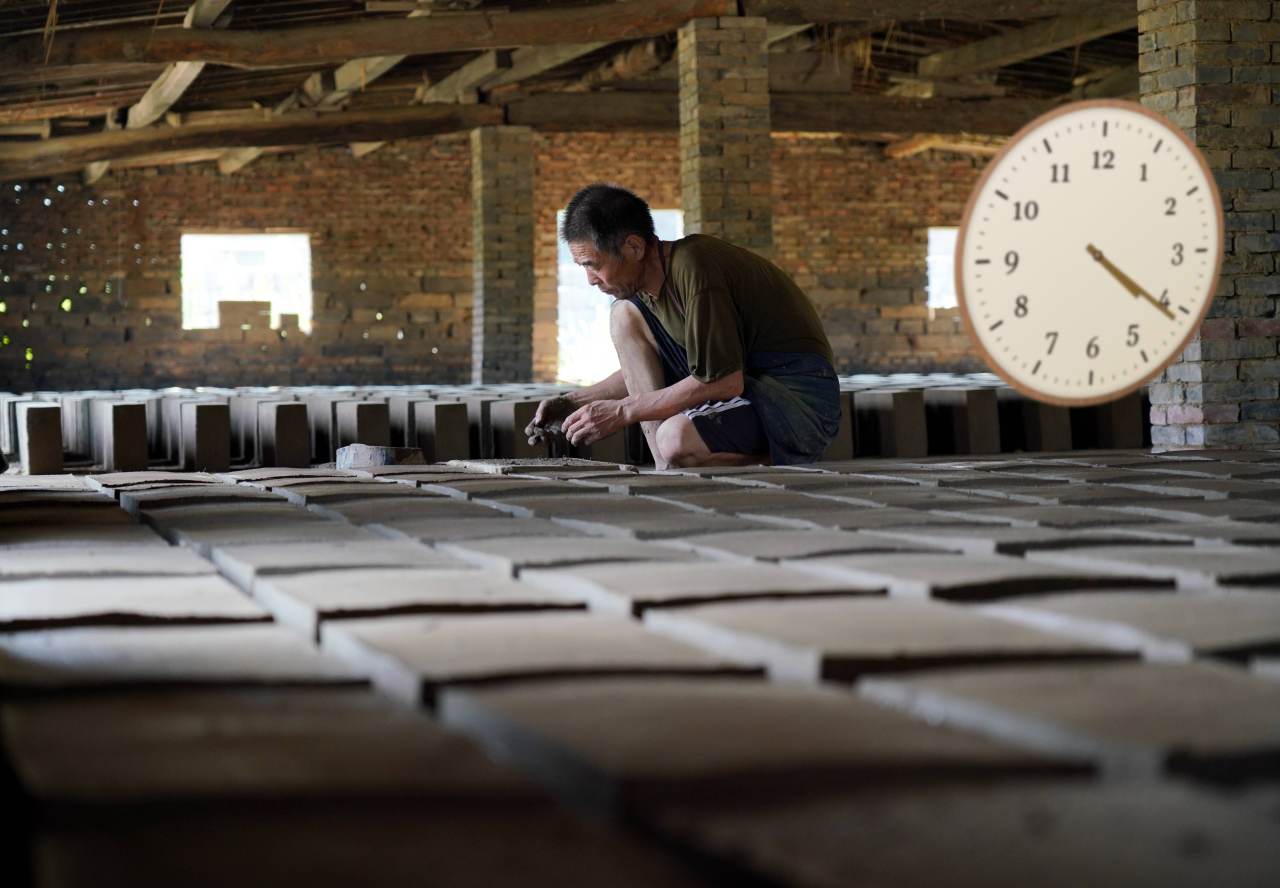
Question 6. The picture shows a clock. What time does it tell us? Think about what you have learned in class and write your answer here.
4:21
